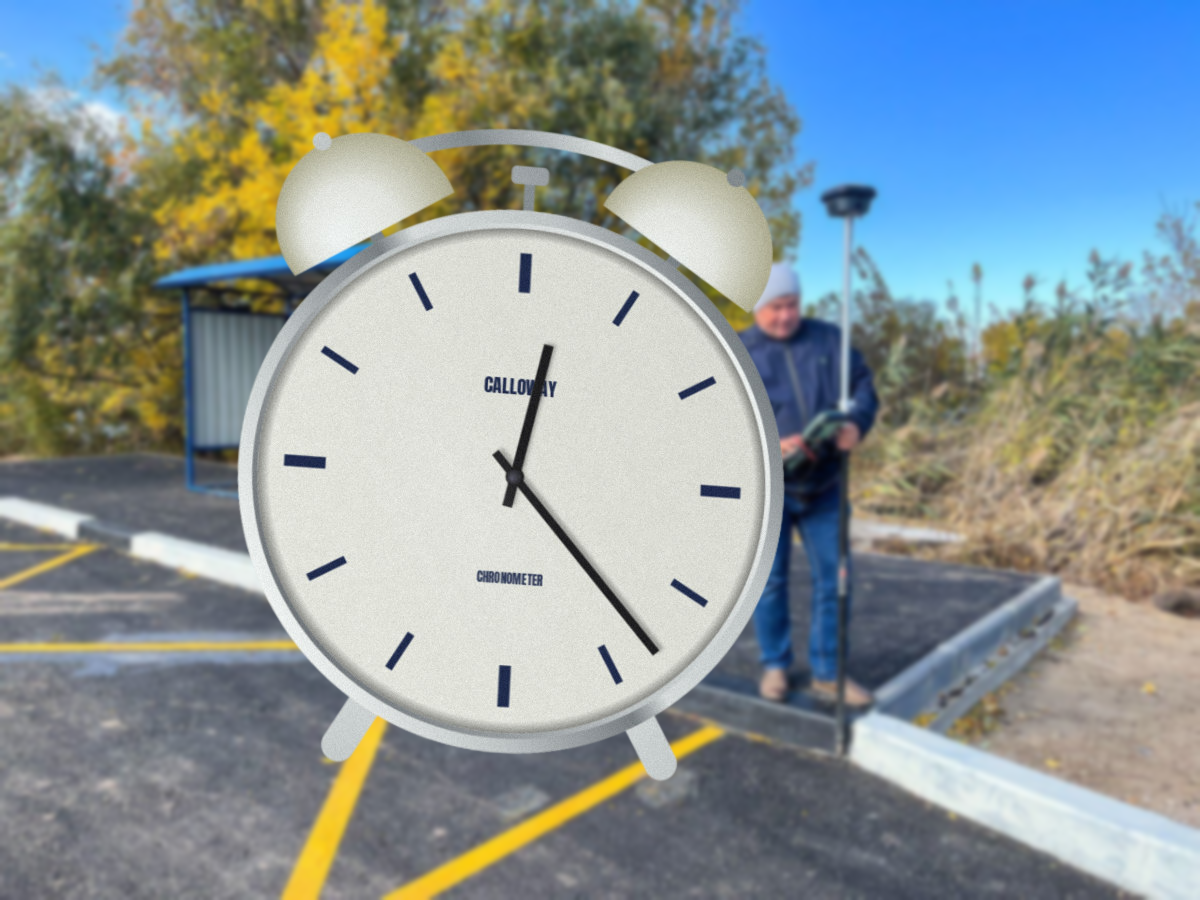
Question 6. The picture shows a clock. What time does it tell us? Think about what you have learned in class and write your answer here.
12:23
